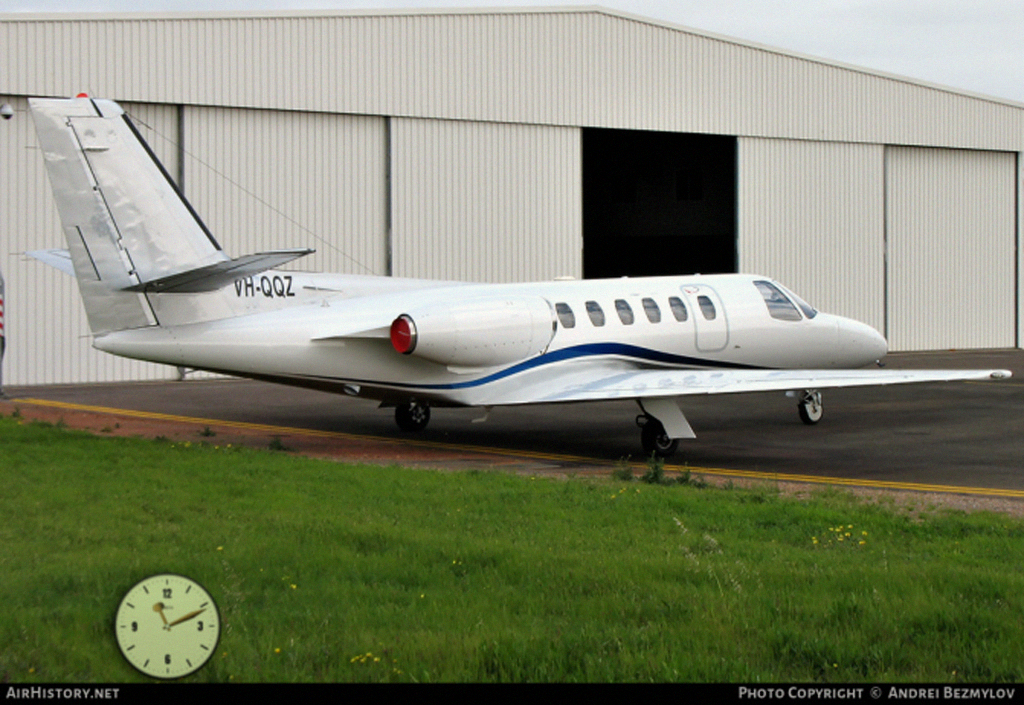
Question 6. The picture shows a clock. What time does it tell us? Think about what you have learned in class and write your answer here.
11:11
